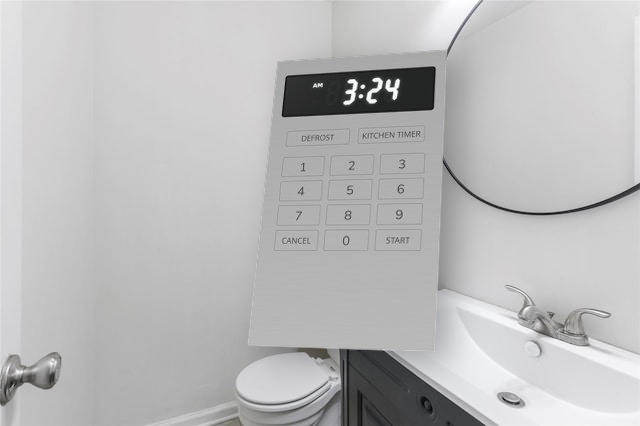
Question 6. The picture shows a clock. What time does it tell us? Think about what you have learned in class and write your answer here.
3:24
